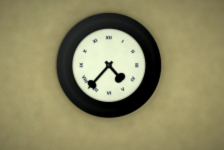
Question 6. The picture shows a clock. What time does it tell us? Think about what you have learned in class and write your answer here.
4:37
